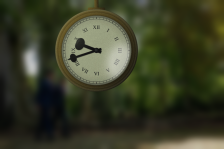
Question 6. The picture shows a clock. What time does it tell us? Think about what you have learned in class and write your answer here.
9:42
